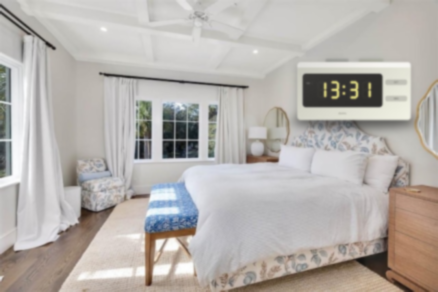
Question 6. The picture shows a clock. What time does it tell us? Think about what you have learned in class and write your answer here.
13:31
